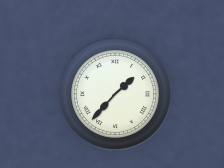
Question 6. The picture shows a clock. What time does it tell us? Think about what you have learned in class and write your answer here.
1:37
